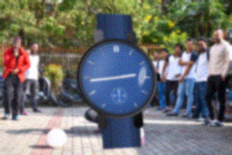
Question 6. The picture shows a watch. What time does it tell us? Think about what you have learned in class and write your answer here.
2:44
